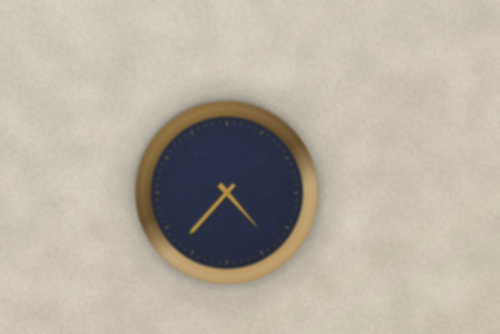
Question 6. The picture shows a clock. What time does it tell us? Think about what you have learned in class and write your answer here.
4:37
